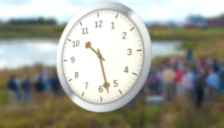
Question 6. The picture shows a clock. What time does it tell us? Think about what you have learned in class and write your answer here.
10:28
